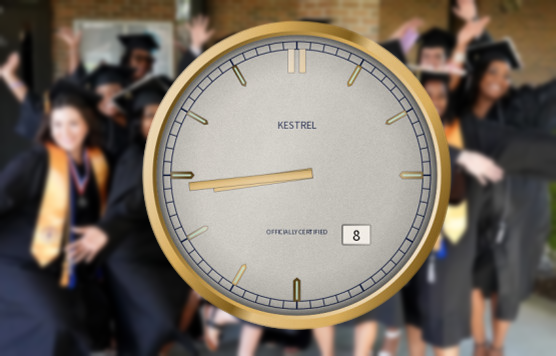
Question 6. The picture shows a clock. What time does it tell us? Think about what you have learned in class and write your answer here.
8:44
